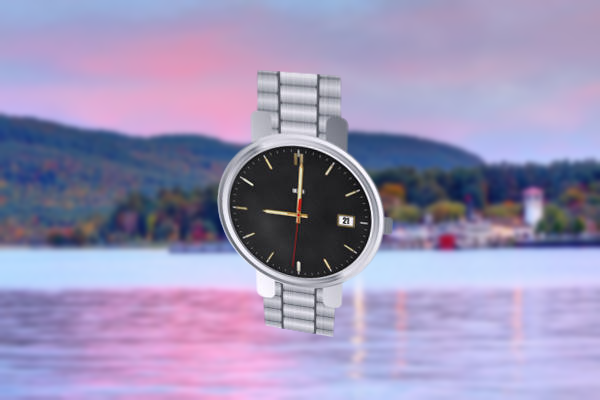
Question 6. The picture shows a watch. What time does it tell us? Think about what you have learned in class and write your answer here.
9:00:31
